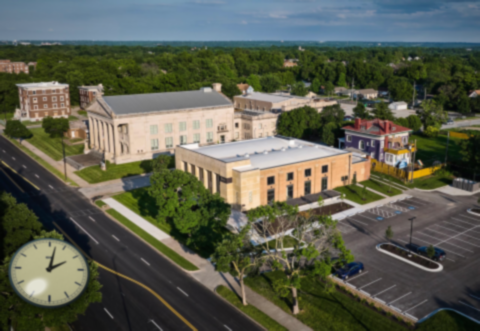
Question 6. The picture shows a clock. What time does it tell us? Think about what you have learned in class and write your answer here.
2:02
